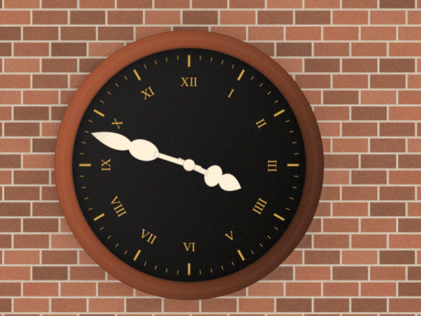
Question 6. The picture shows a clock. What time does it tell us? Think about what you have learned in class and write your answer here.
3:48
